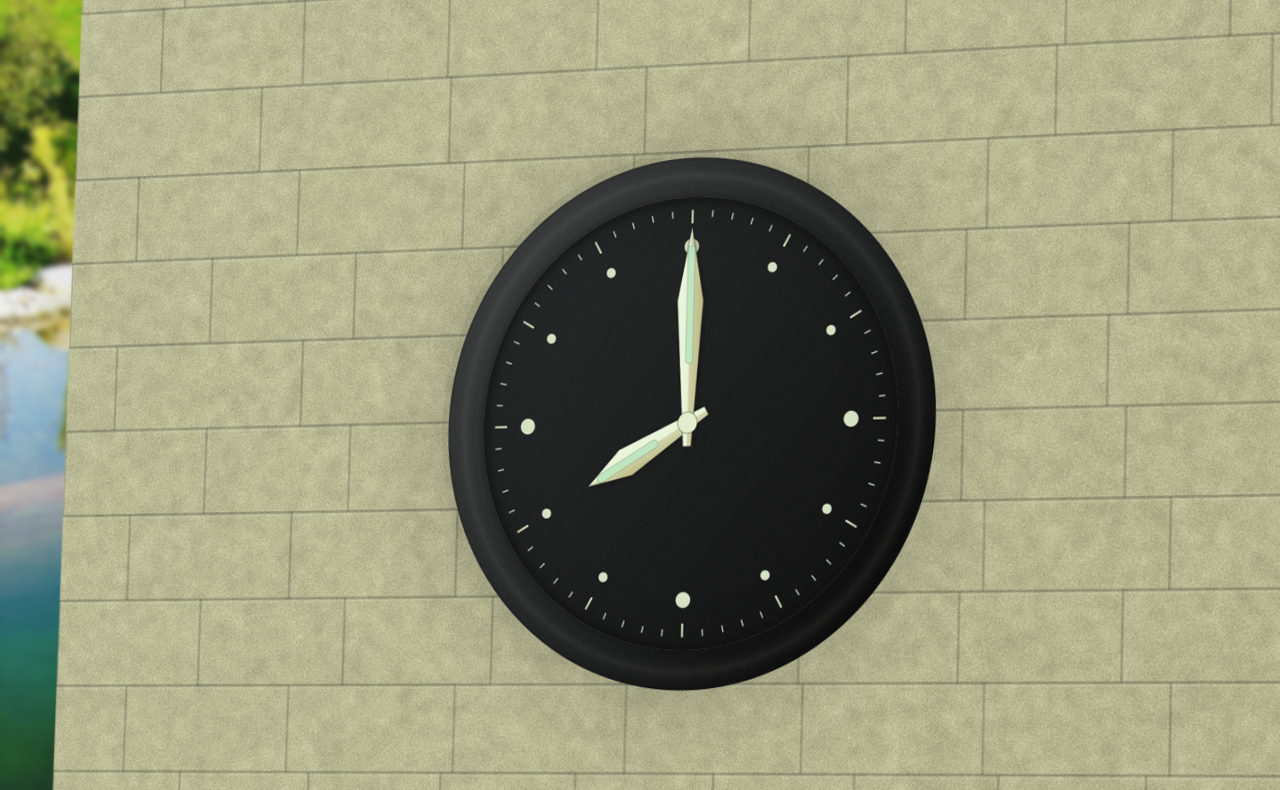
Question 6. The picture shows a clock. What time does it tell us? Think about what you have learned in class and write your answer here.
8:00
